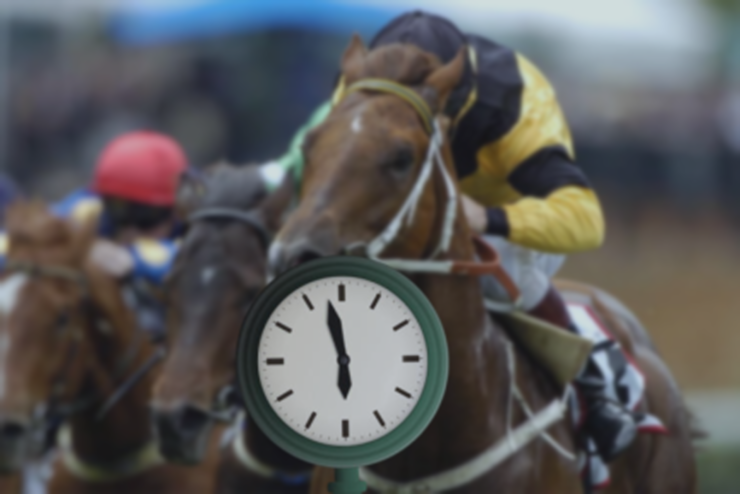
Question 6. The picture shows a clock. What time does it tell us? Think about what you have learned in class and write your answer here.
5:58
